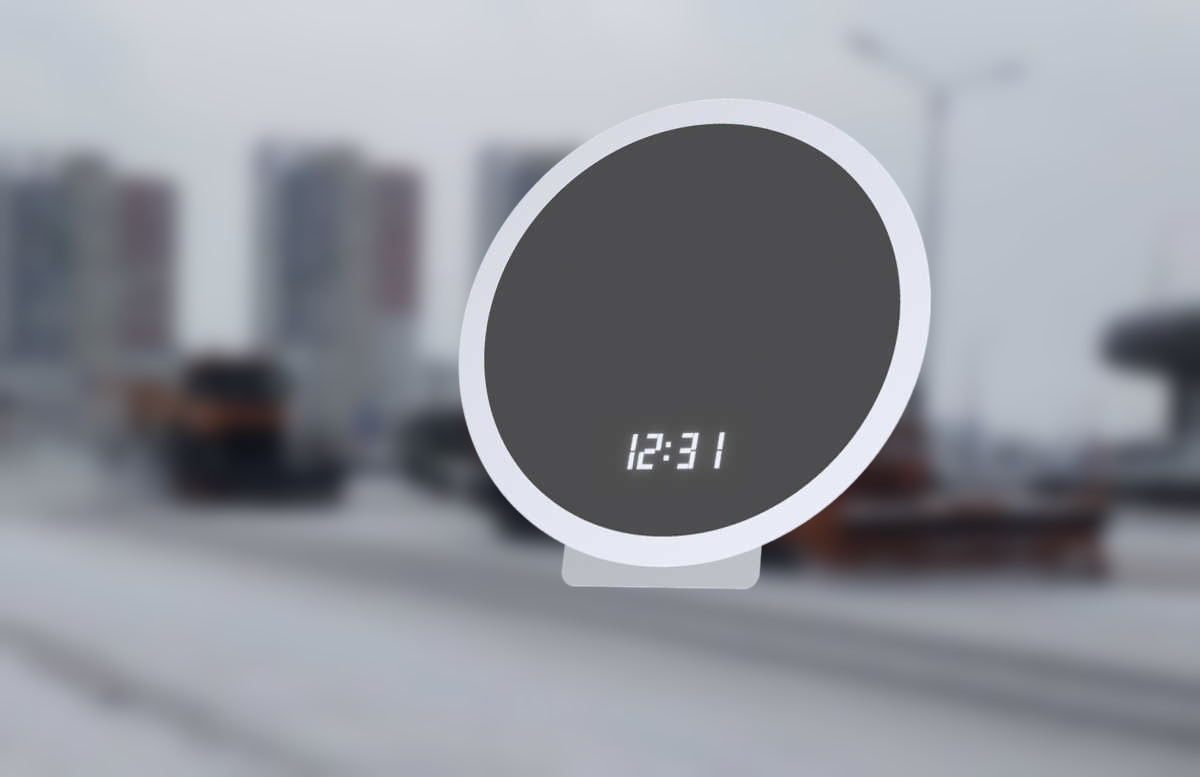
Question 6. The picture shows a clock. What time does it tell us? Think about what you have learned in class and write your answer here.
12:31
